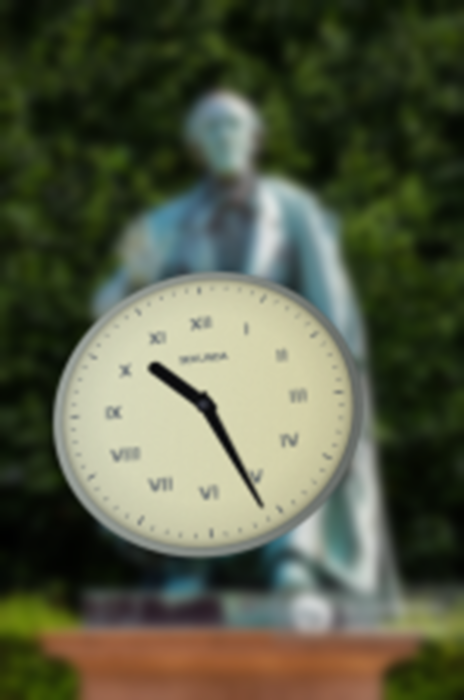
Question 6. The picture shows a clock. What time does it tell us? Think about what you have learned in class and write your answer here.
10:26
